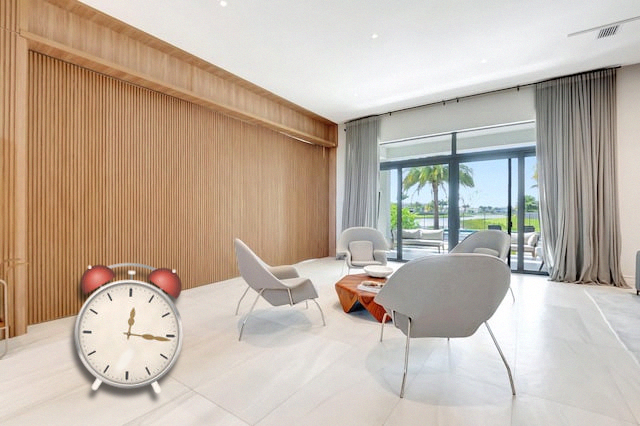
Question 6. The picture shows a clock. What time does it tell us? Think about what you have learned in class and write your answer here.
12:16
